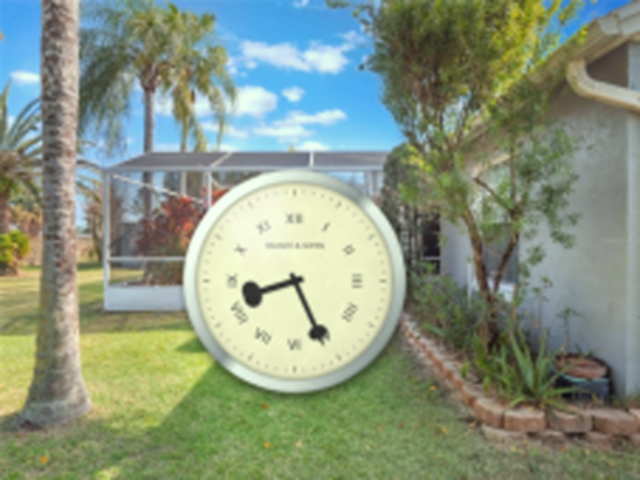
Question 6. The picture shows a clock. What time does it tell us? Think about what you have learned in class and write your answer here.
8:26
